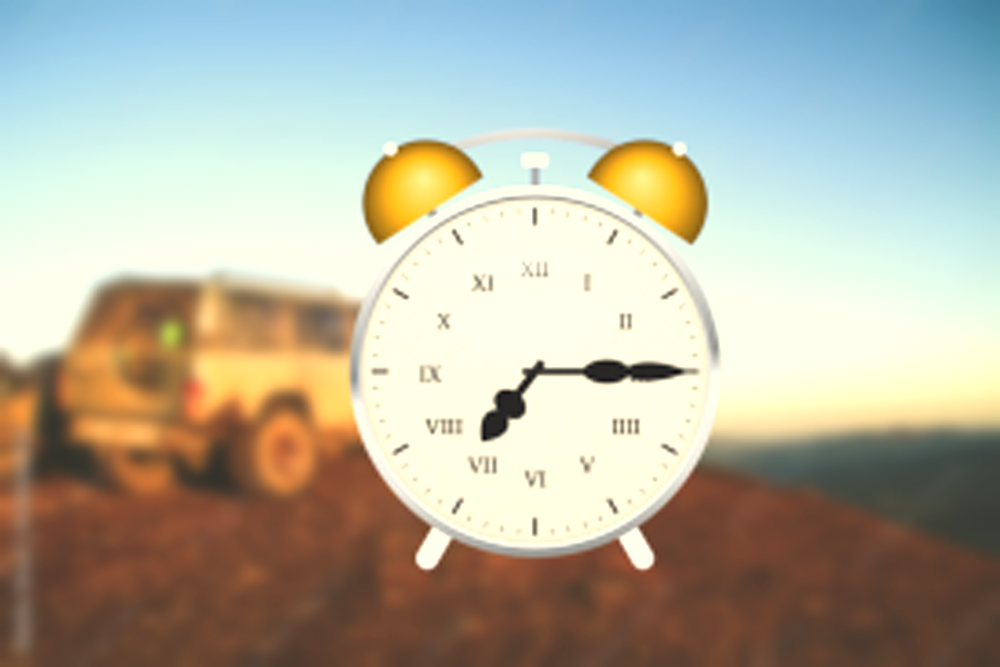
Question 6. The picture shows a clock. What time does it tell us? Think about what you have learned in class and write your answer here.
7:15
